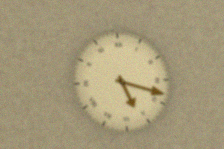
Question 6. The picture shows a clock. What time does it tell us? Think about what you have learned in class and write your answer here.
5:18
